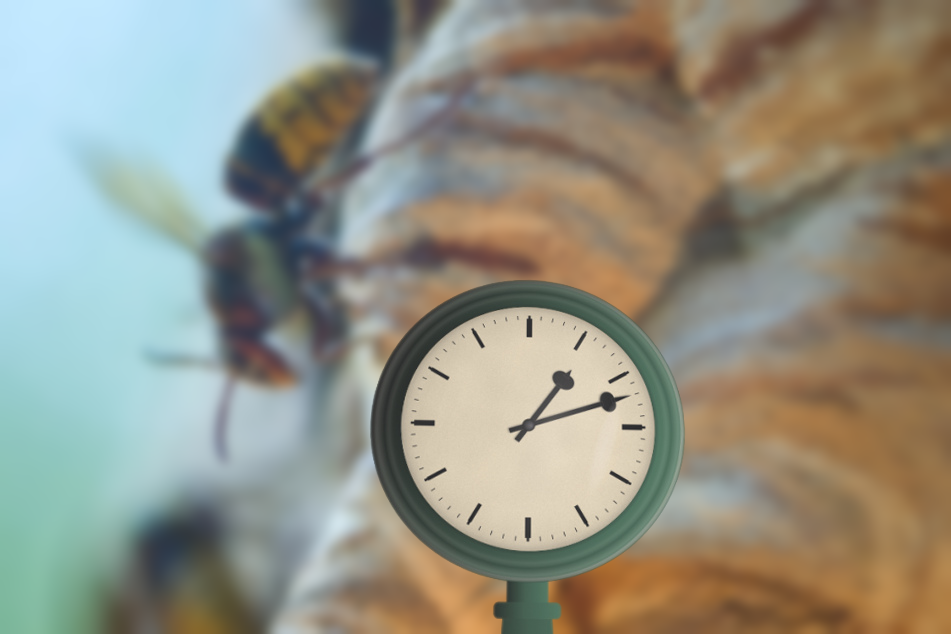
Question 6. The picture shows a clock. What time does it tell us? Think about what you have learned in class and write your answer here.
1:12
